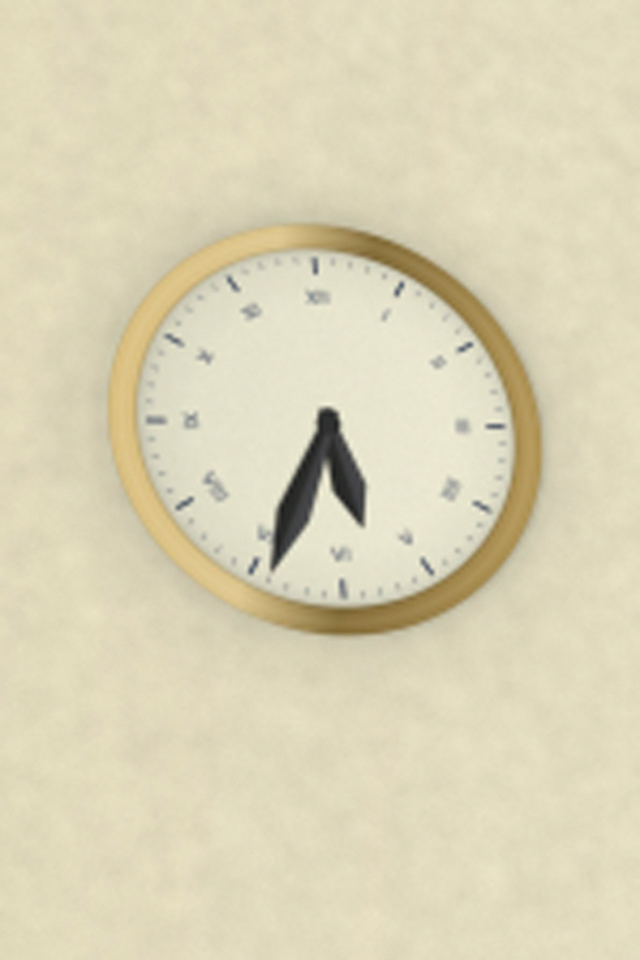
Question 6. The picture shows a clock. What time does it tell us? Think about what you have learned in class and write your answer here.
5:34
